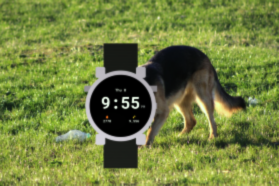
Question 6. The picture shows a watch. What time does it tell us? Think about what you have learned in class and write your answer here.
9:55
